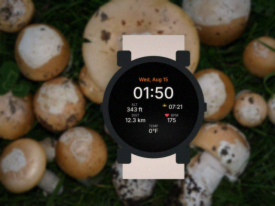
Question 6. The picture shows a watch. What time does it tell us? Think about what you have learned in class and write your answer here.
1:50
